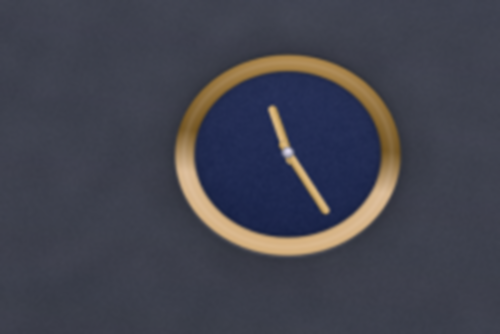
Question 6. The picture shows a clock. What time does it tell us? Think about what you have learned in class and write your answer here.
11:25
